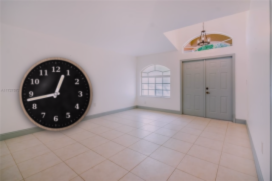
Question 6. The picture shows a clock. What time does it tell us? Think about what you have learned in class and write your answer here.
12:43
